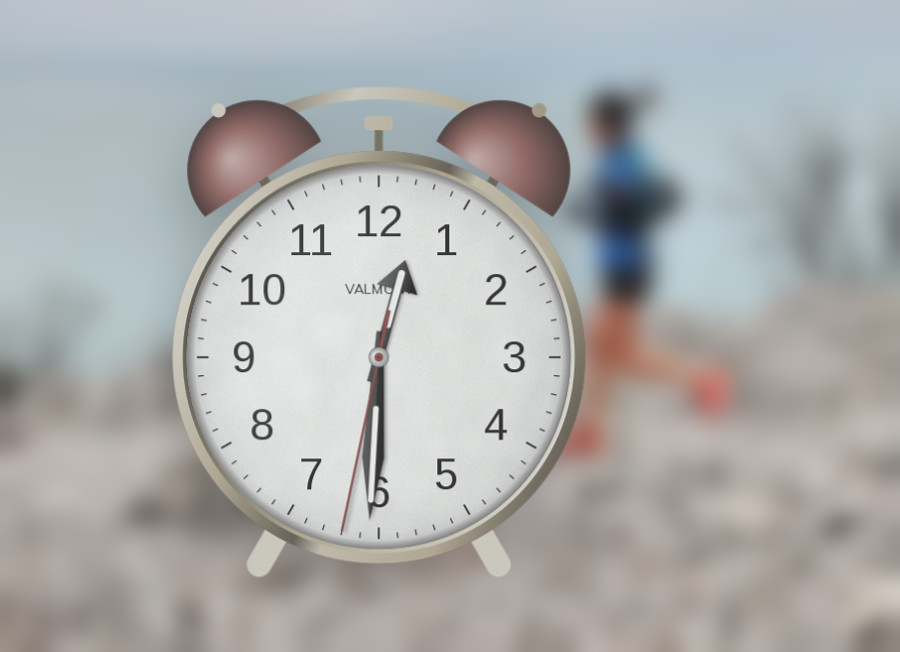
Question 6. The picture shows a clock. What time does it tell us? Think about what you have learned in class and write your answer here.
12:30:32
